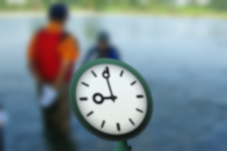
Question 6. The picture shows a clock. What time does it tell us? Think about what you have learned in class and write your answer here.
8:59
